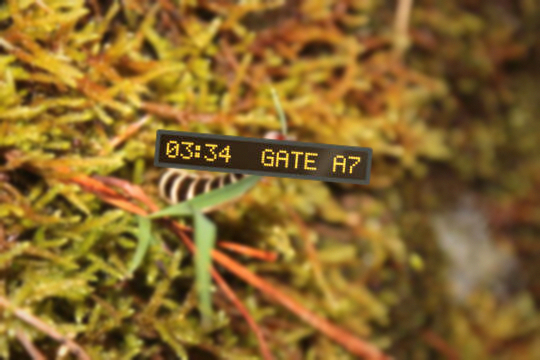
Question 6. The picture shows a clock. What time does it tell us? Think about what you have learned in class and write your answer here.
3:34
